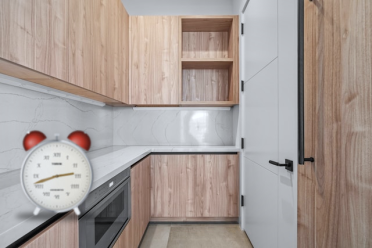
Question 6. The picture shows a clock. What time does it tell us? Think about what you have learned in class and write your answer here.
2:42
